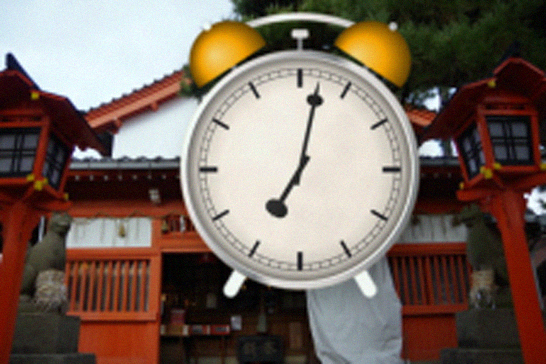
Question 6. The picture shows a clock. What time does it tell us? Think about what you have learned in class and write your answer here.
7:02
